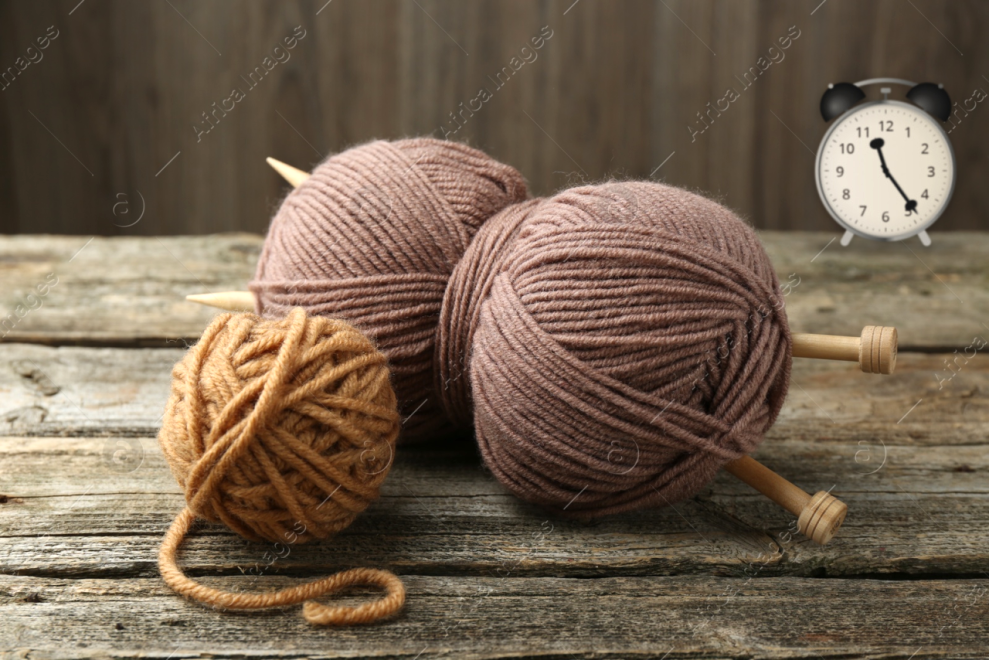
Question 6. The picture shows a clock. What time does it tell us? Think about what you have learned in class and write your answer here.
11:24
